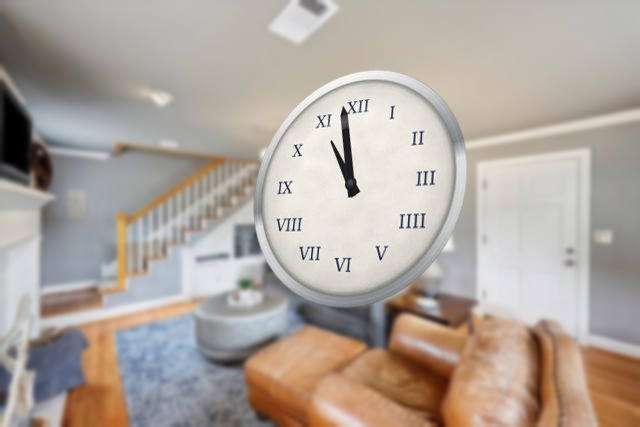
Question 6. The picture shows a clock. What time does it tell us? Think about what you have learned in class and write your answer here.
10:58
